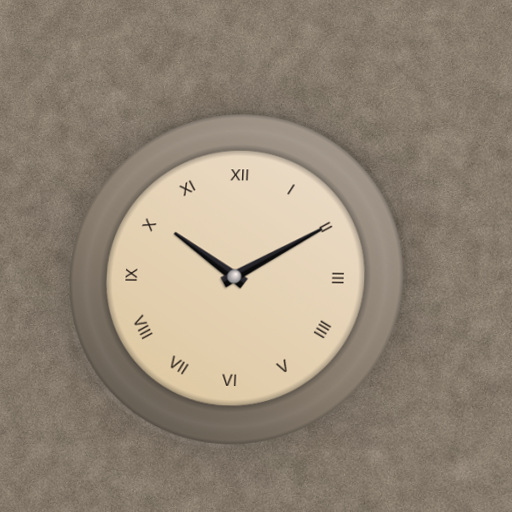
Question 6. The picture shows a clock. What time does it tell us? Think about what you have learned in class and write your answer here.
10:10
